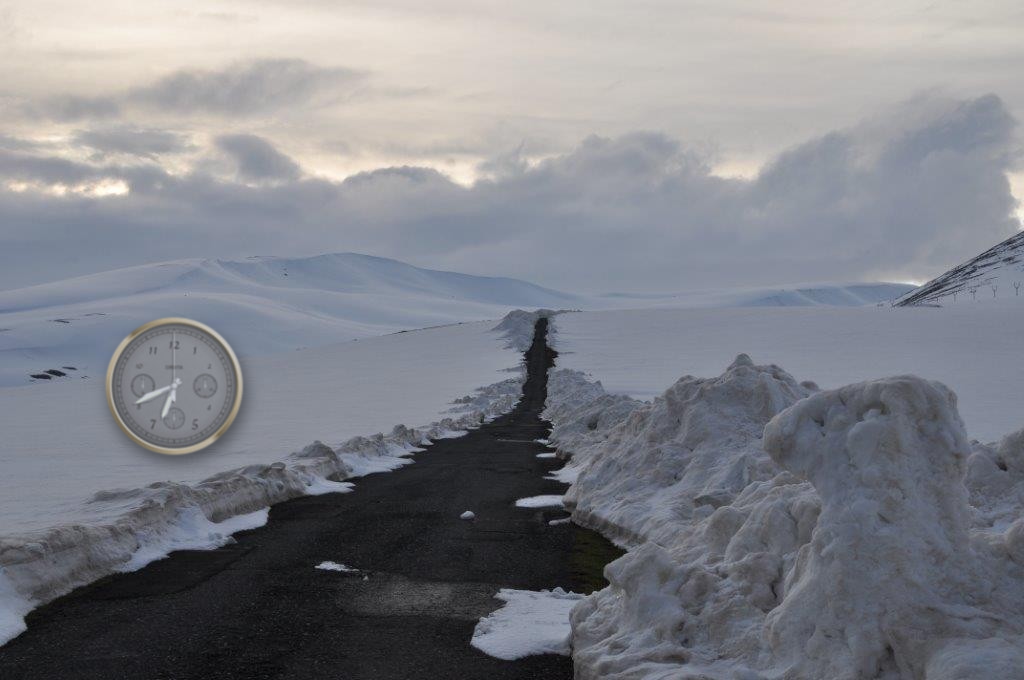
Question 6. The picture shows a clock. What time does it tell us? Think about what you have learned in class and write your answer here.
6:41
